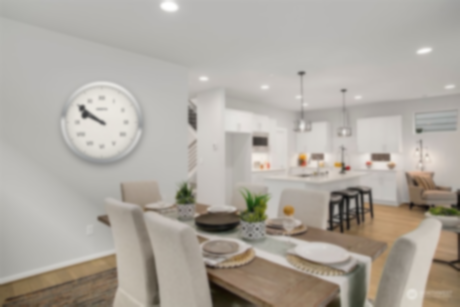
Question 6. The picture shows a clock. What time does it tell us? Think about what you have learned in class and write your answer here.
9:51
